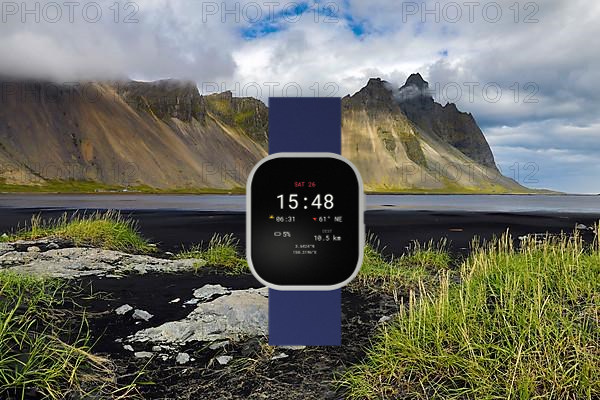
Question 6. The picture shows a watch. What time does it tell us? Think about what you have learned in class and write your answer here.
15:48
